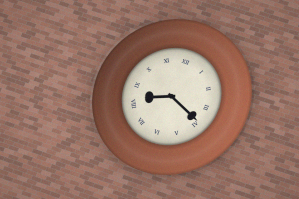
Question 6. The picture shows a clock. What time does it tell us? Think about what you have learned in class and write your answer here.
8:19
